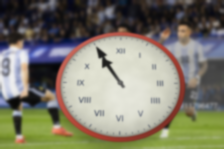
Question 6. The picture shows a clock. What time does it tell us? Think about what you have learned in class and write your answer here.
10:55
